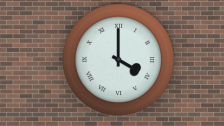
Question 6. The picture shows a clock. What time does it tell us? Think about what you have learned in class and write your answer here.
4:00
